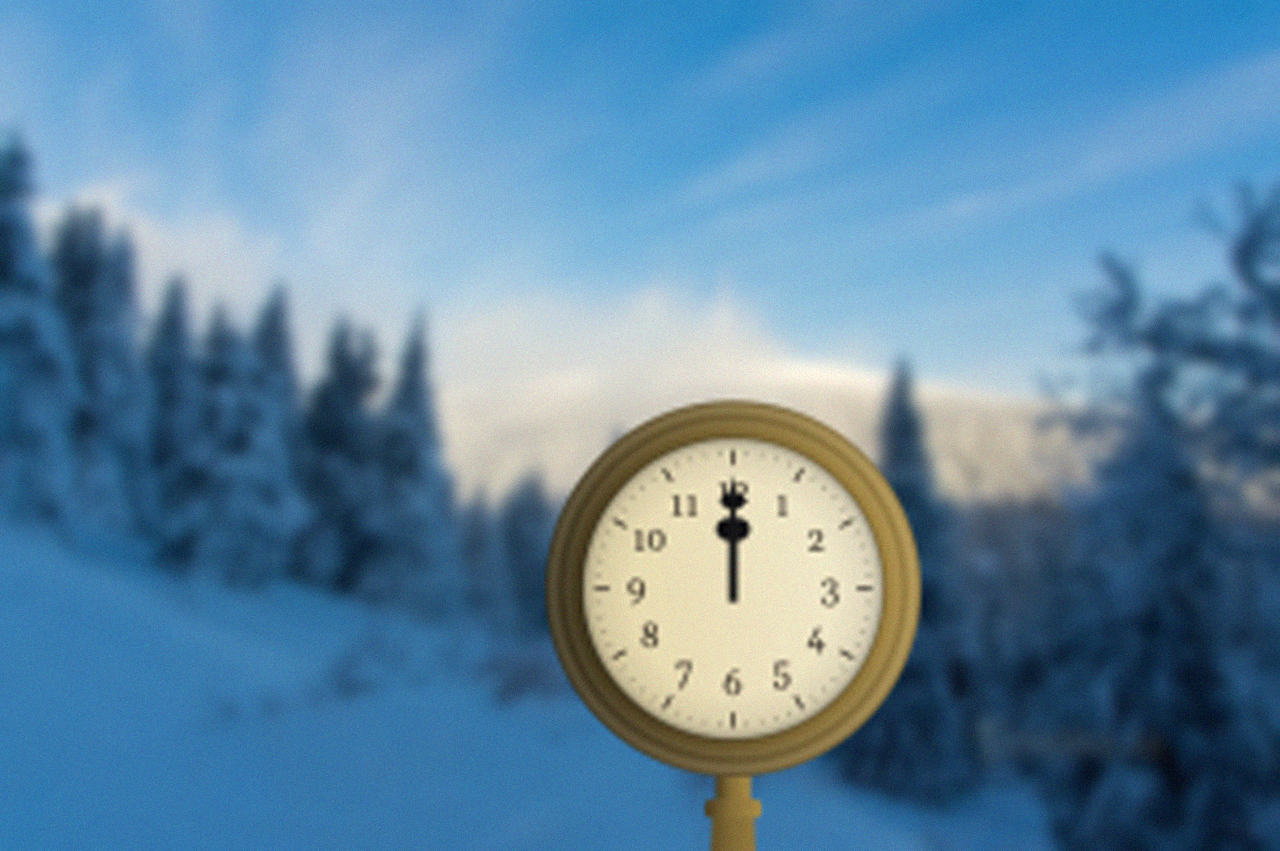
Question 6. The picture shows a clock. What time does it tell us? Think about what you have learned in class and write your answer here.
12:00
